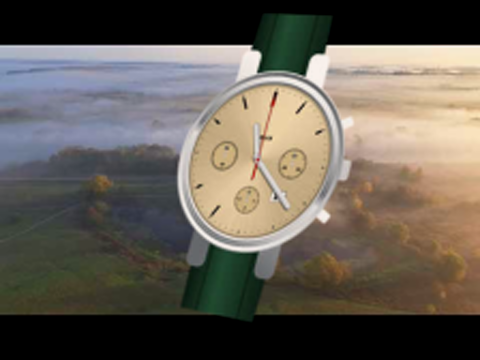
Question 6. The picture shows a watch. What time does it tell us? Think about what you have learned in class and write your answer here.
11:22
